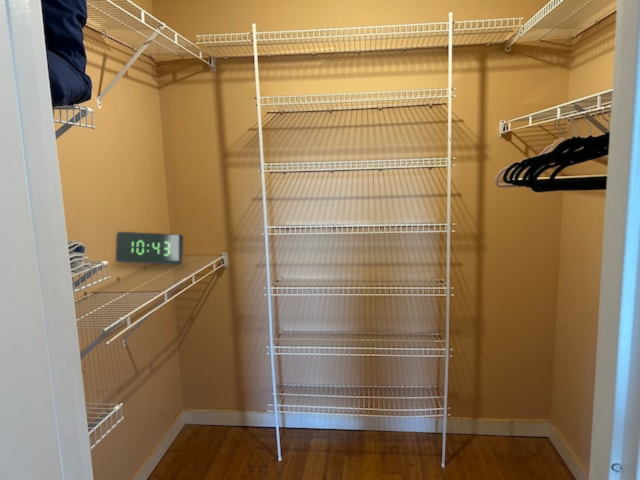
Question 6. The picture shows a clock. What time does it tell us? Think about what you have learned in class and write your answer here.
10:43
